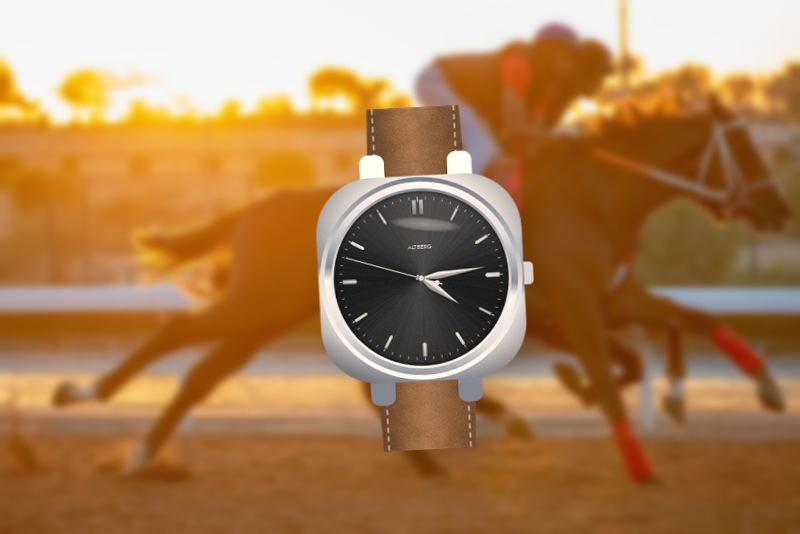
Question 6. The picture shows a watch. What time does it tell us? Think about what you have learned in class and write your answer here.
4:13:48
